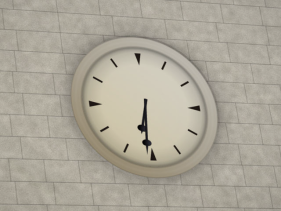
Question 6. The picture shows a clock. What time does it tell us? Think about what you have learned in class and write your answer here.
6:31
